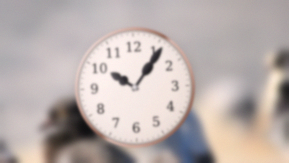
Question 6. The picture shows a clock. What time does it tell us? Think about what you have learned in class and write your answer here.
10:06
